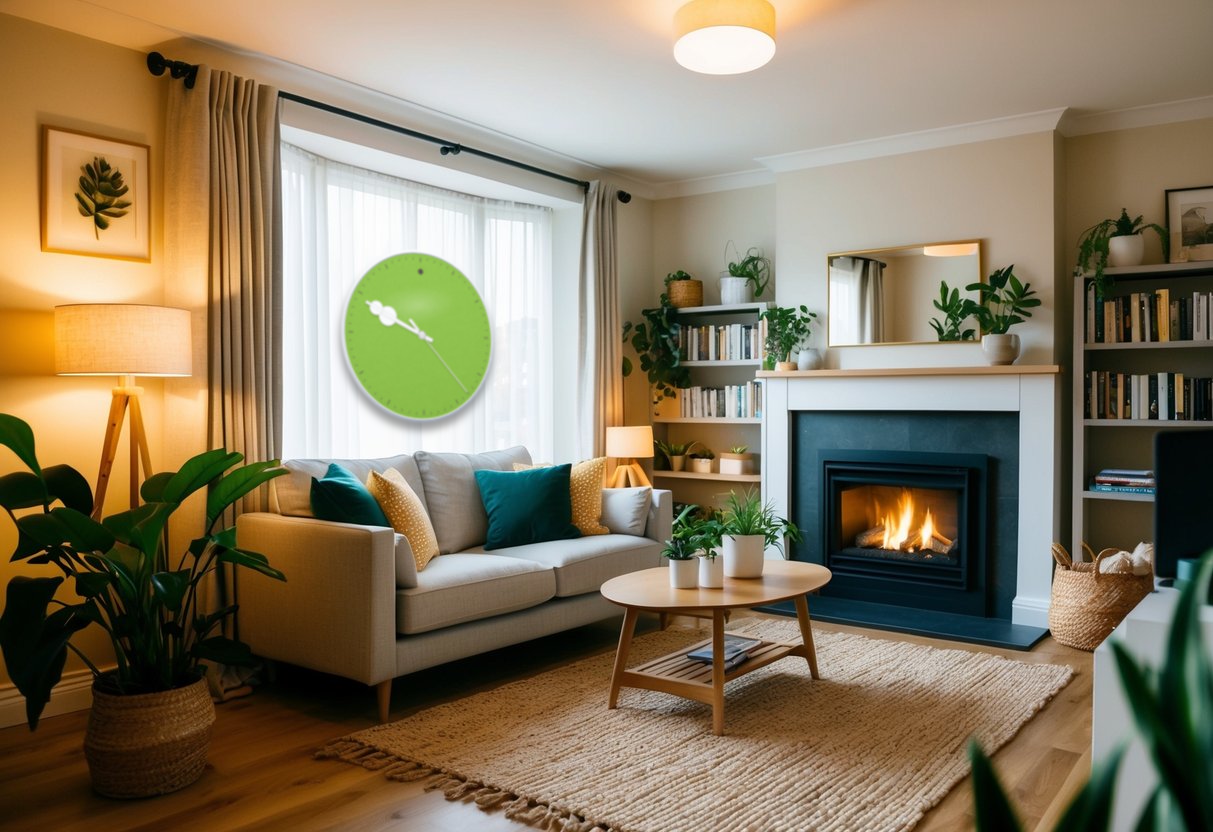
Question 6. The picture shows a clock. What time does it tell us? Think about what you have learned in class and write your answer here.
9:49:23
